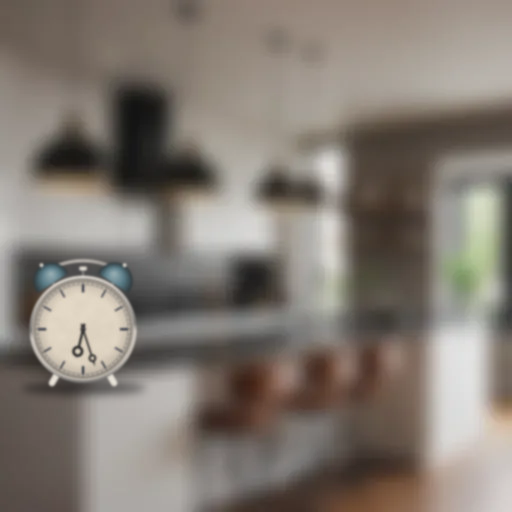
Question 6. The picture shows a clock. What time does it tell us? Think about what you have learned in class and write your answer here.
6:27
